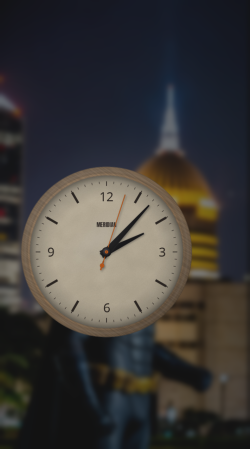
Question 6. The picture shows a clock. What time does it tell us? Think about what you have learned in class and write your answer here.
2:07:03
